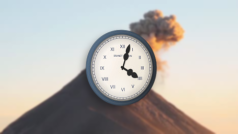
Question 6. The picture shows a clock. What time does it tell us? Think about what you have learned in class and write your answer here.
4:03
